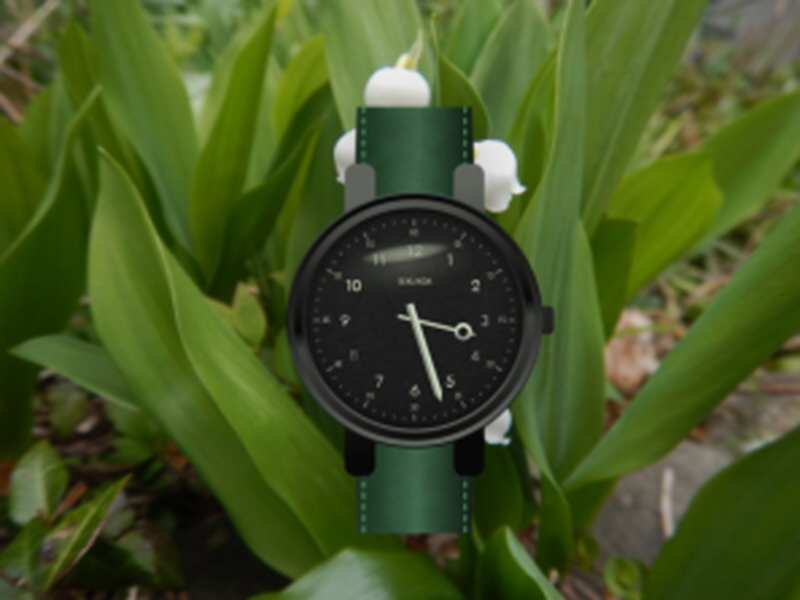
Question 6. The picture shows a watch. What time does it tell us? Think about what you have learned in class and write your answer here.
3:27
